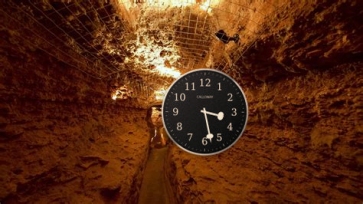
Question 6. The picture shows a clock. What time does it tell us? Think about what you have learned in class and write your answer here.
3:28
